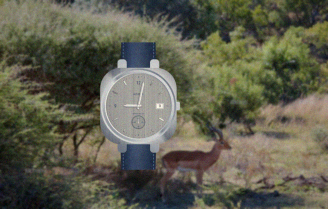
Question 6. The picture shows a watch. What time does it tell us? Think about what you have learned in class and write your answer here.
9:02
